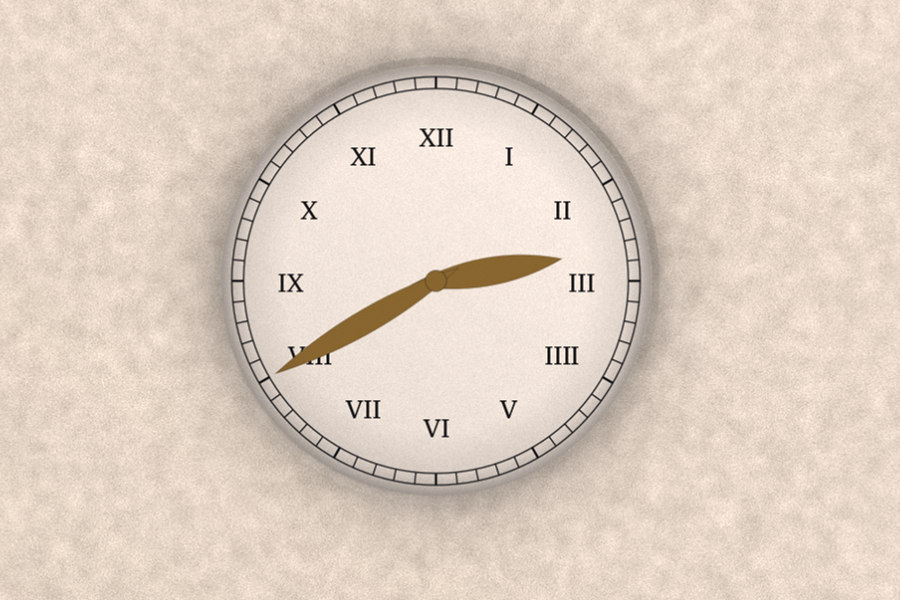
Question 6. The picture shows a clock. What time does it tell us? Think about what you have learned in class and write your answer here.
2:40
